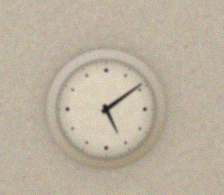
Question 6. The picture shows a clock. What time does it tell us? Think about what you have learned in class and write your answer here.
5:09
